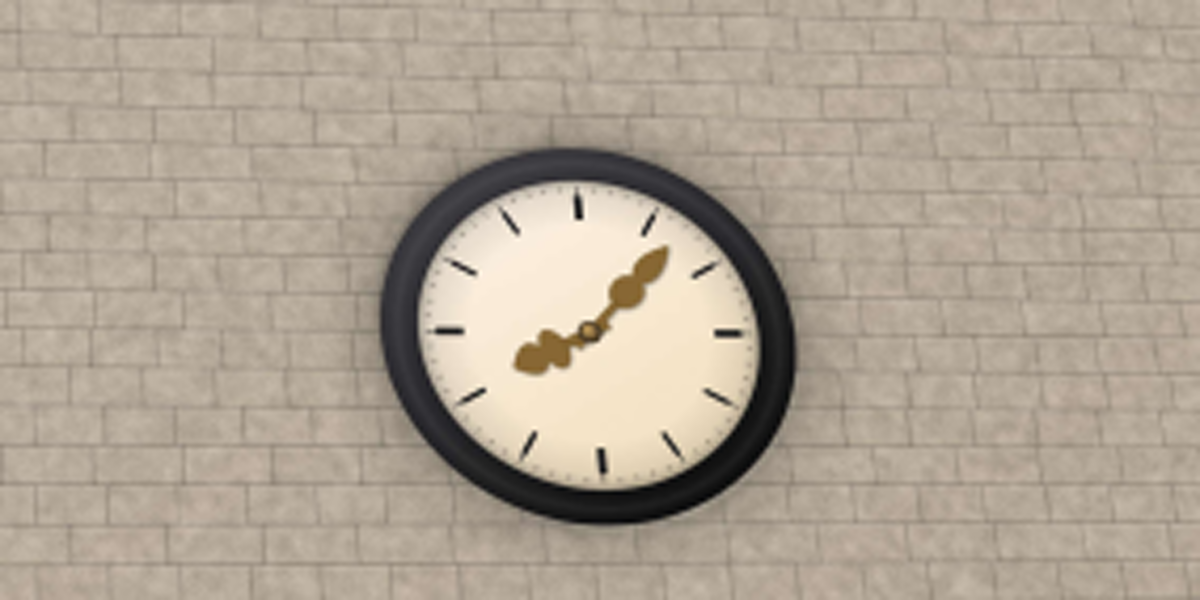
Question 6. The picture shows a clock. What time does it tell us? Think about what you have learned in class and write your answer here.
8:07
